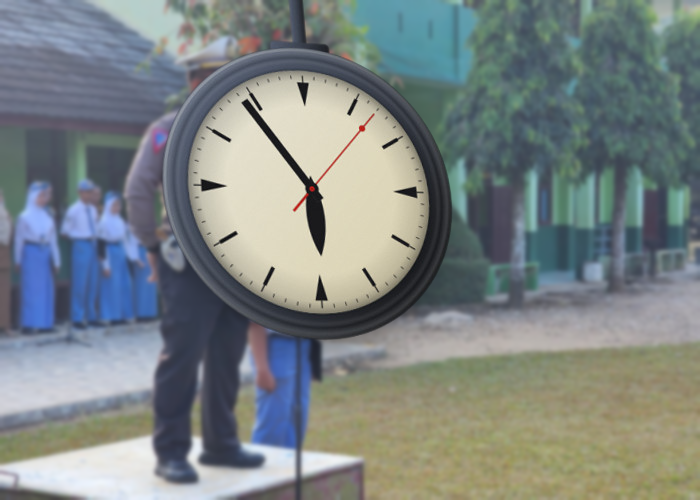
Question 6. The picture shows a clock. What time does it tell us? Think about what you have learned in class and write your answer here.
5:54:07
